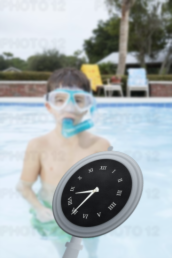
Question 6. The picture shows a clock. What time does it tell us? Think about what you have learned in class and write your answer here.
8:35
